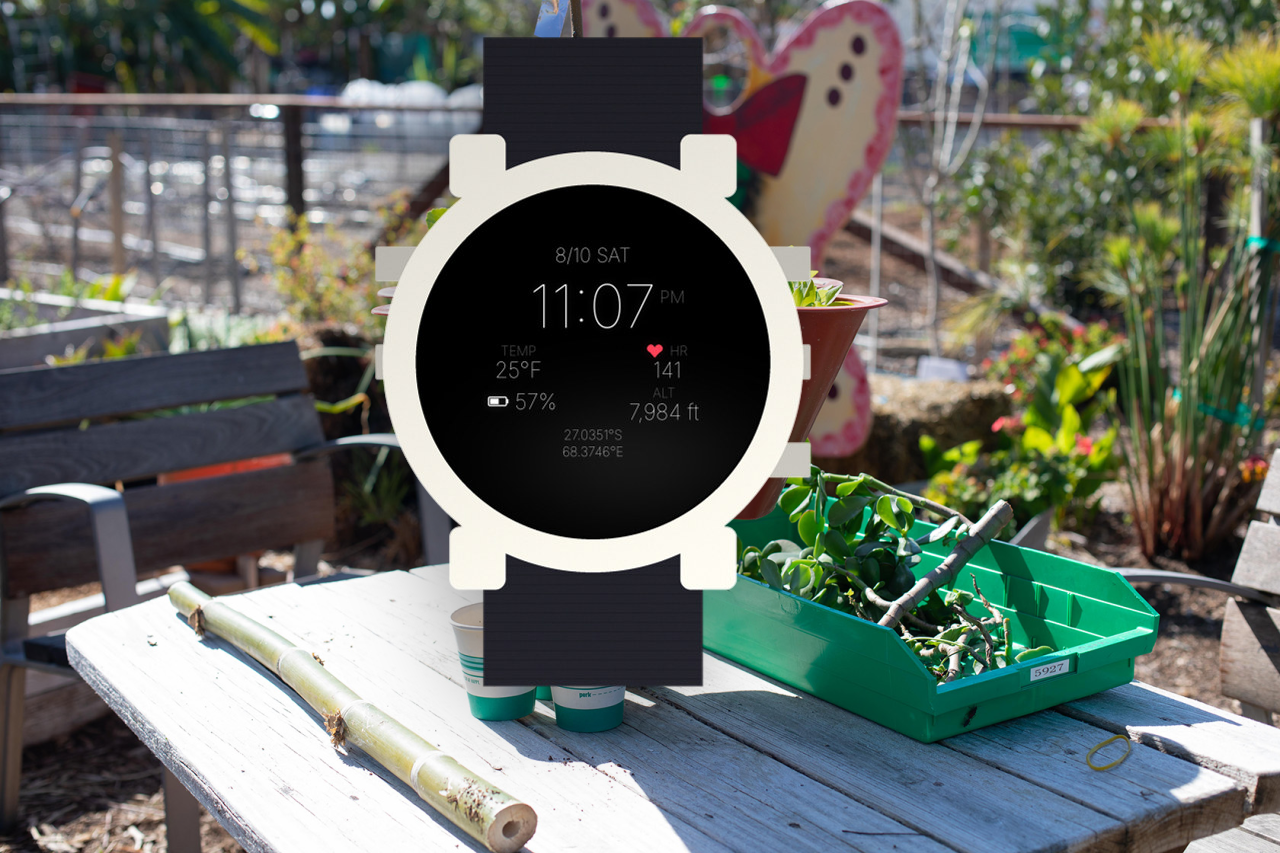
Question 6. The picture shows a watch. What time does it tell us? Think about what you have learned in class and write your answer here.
11:07
